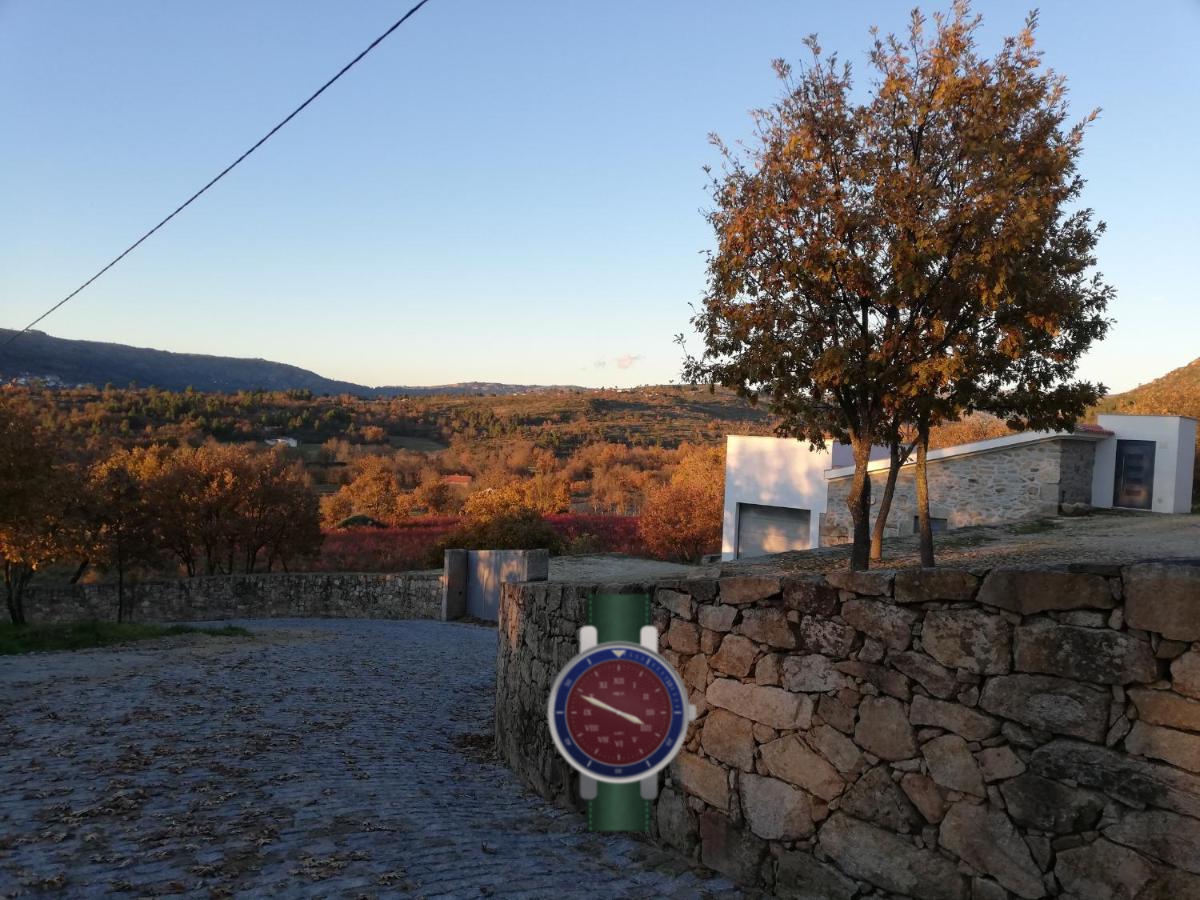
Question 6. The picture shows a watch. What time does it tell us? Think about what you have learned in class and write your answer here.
3:49
